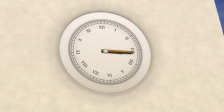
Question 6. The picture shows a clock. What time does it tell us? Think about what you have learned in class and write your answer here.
3:16
